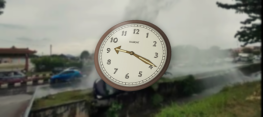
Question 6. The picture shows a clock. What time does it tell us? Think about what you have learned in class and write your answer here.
9:19
